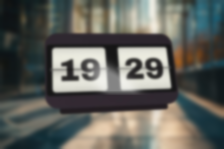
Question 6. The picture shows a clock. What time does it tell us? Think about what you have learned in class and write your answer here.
19:29
